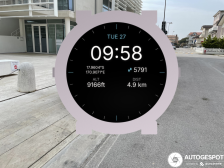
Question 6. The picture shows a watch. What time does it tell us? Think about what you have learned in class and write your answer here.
9:58
